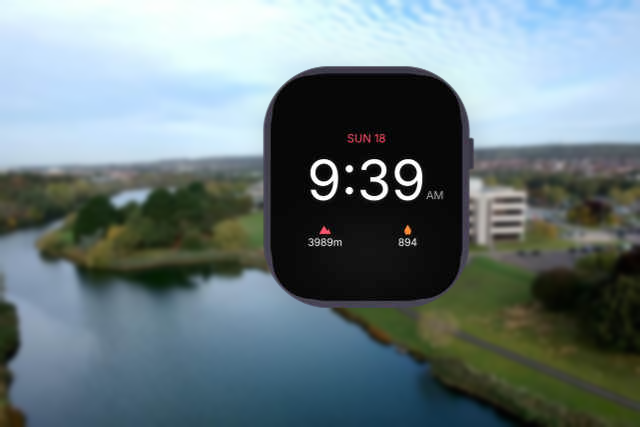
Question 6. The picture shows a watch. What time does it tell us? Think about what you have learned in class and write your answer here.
9:39
